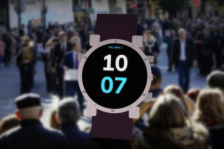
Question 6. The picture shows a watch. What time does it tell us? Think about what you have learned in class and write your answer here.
10:07
